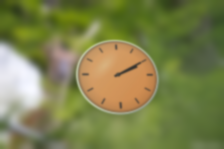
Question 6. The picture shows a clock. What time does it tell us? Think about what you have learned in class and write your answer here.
2:10
